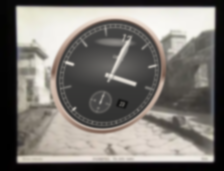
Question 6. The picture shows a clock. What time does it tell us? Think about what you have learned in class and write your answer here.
3:01
